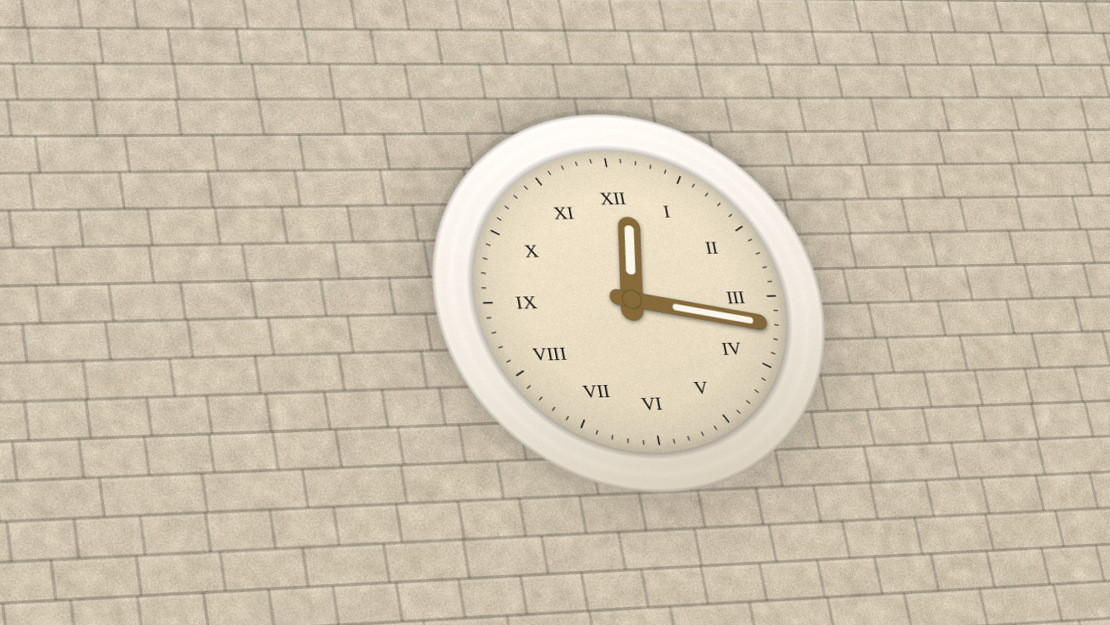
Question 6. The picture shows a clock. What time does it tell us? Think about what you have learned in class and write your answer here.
12:17
